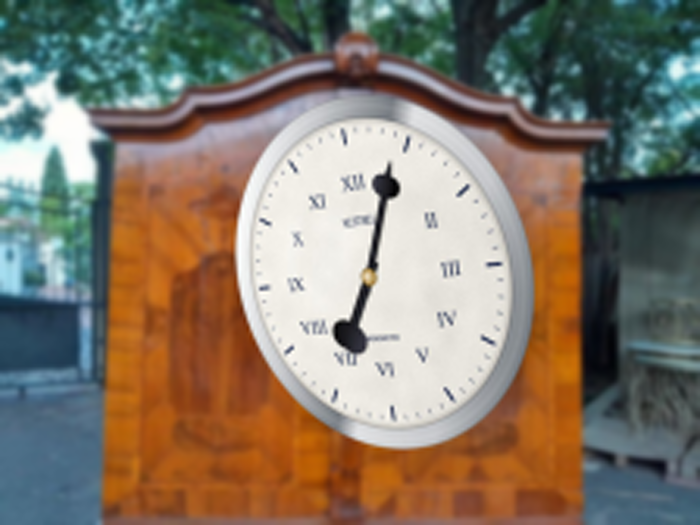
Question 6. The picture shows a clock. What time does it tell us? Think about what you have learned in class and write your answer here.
7:04
